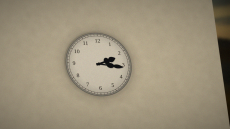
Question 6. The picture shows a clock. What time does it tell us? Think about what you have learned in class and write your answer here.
2:16
